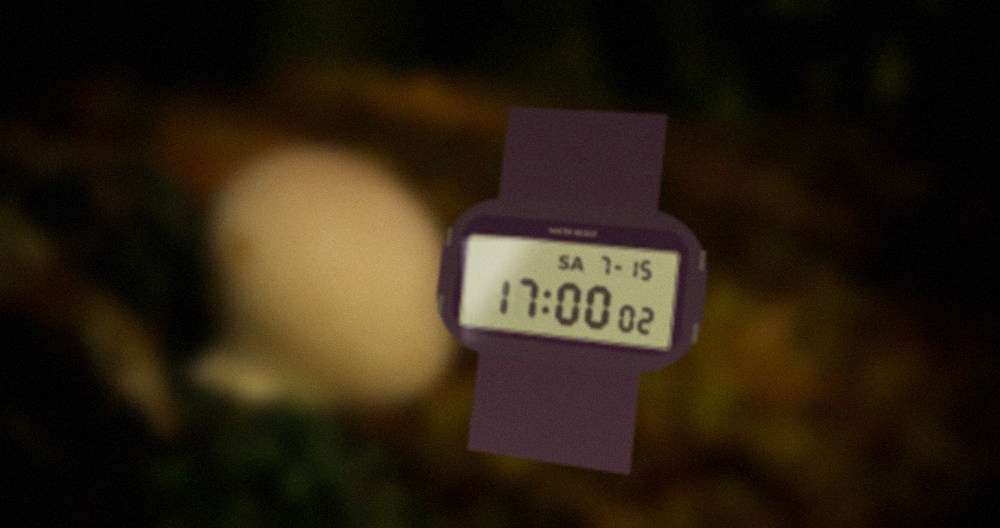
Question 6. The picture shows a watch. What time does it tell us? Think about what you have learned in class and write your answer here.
17:00:02
